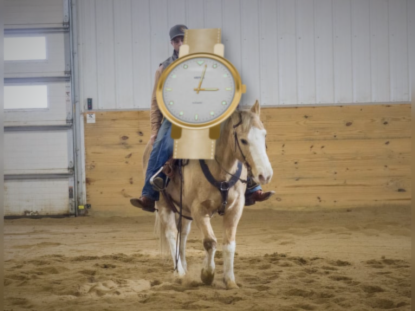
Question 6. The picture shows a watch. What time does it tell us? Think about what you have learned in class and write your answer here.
3:02
